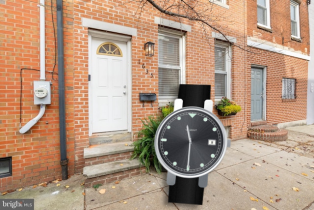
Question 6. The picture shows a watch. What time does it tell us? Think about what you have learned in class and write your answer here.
11:30
